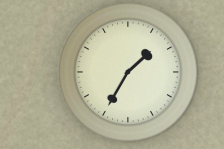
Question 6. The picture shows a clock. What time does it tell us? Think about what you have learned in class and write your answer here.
1:35
